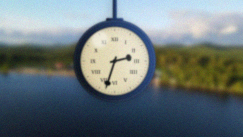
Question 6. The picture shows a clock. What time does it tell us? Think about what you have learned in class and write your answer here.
2:33
